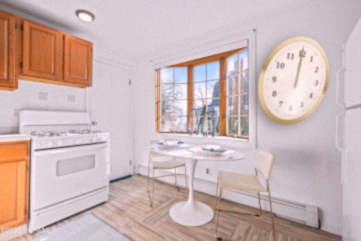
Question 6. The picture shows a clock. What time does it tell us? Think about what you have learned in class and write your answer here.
12:00
